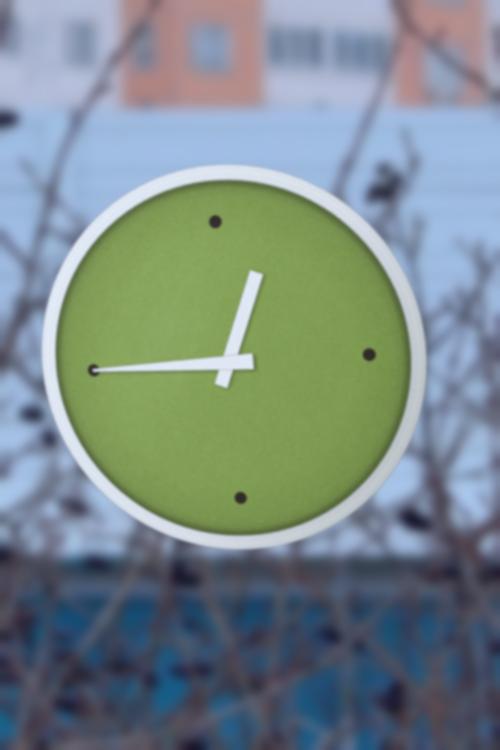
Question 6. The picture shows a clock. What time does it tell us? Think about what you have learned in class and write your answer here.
12:45
